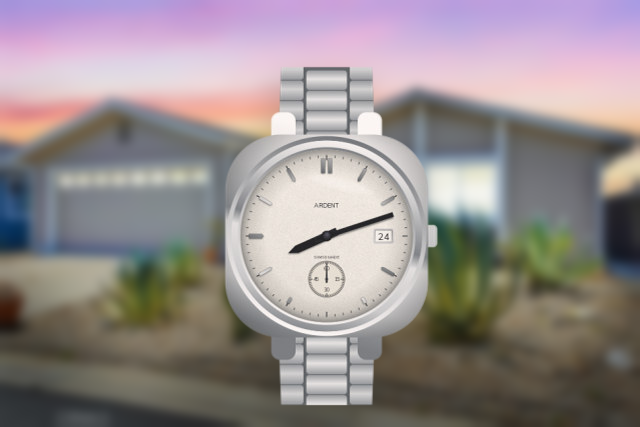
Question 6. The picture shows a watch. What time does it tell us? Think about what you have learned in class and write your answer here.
8:12
